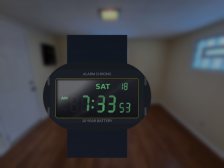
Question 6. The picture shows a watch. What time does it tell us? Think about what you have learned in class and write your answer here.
7:33:53
